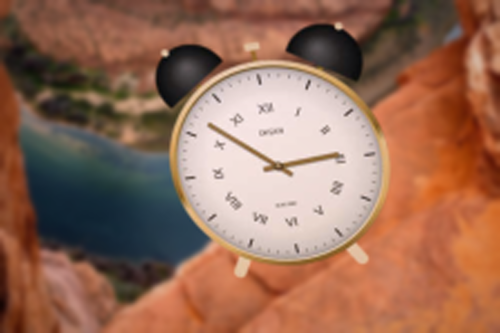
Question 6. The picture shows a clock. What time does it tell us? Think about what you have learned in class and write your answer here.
2:52
